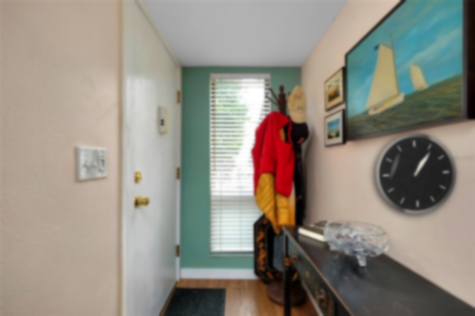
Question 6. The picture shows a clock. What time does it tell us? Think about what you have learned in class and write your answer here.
1:06
